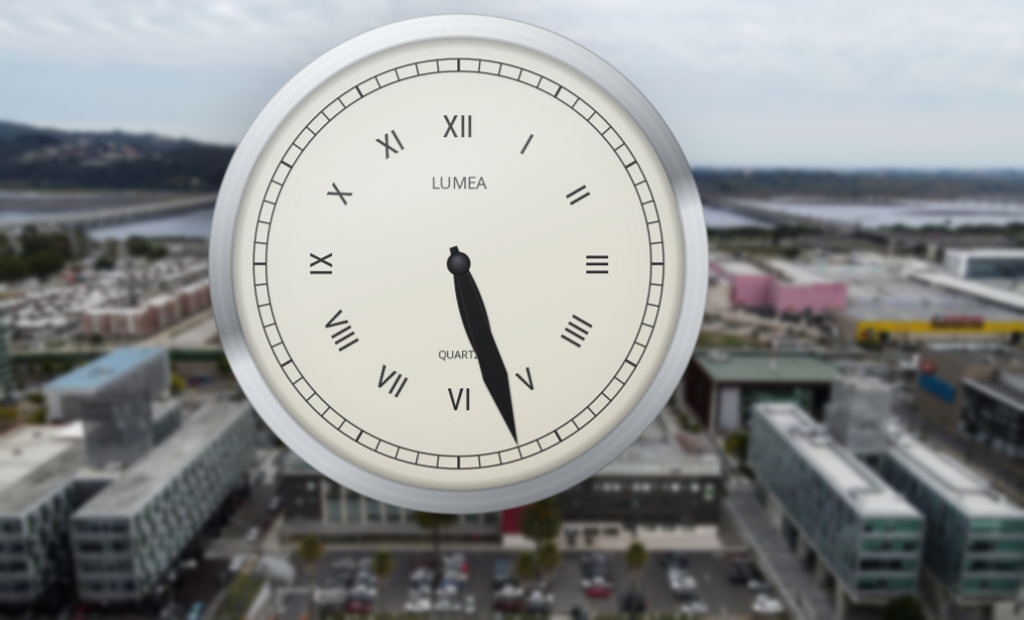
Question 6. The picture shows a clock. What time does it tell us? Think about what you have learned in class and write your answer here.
5:27
